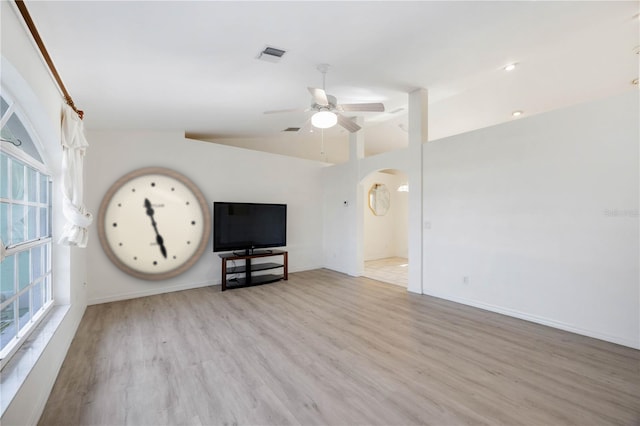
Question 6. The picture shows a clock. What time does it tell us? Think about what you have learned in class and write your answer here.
11:27
